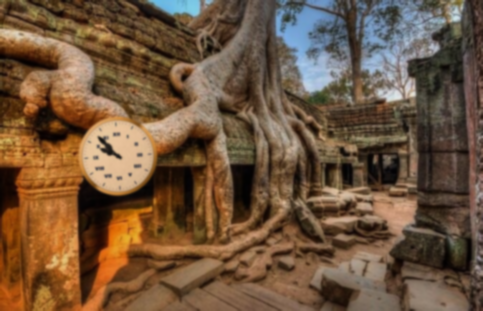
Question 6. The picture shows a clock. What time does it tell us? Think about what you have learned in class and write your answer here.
9:53
